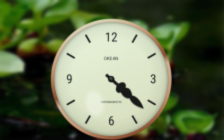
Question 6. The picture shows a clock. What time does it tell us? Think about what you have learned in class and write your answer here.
4:22
